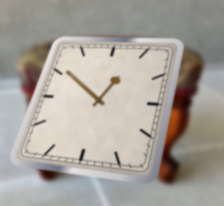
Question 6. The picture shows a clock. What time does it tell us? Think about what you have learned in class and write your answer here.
12:51
